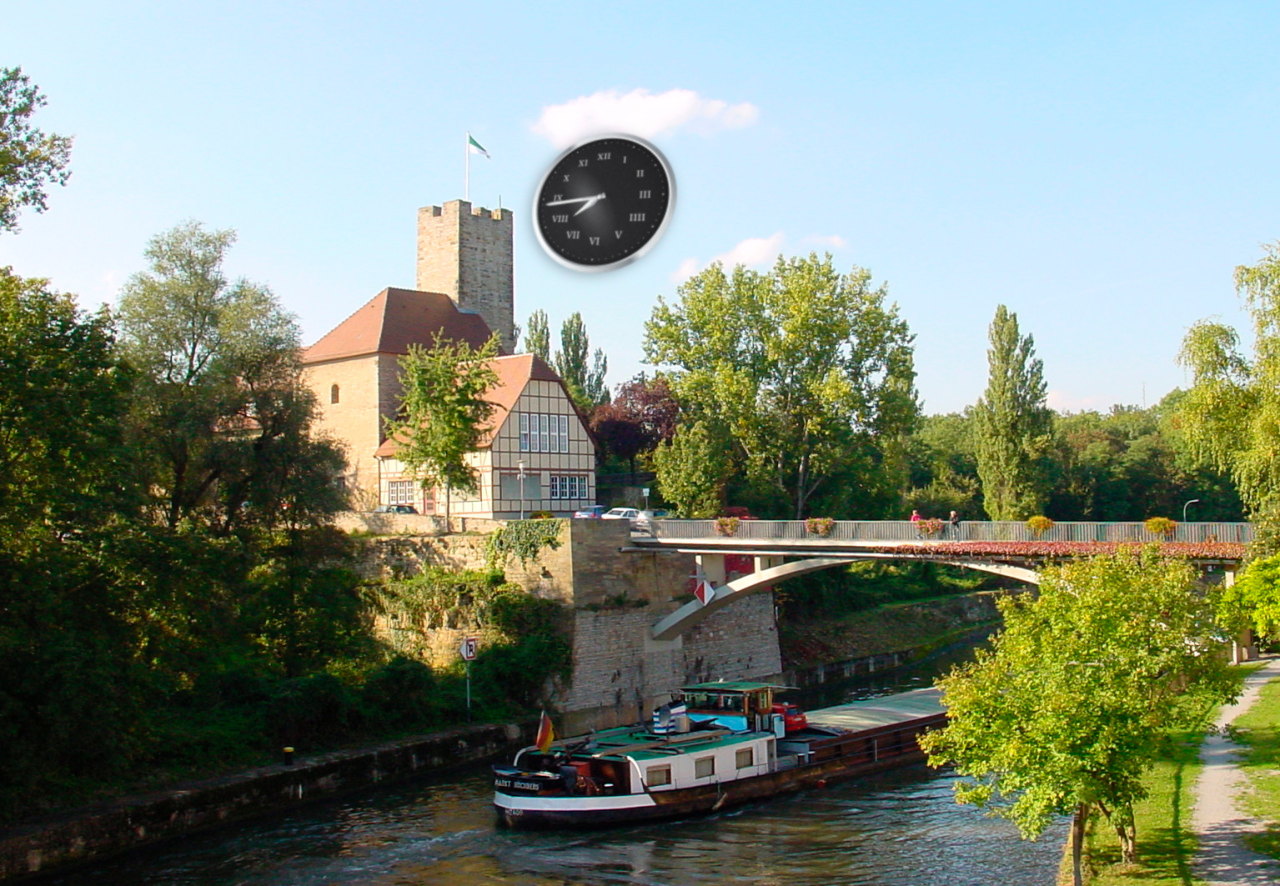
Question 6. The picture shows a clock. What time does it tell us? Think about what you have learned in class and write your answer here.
7:44
